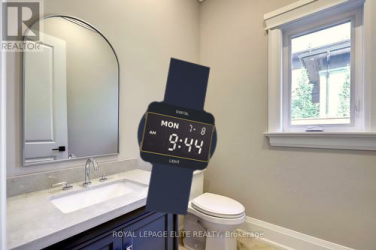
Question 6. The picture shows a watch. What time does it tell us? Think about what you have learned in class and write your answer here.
9:44
